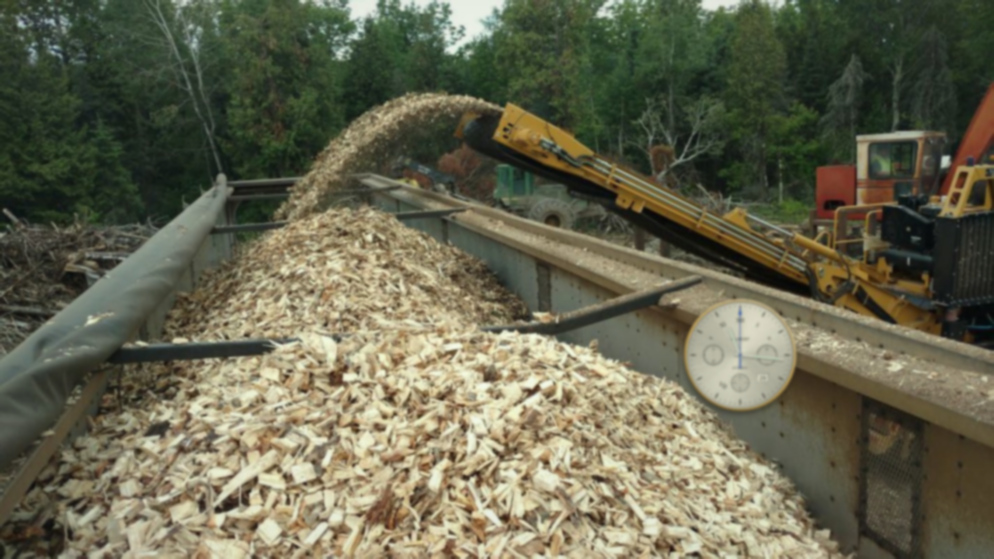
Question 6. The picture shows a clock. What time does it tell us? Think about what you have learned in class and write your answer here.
11:16
